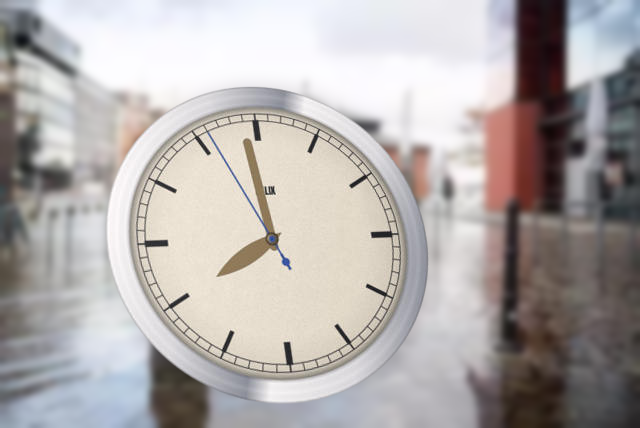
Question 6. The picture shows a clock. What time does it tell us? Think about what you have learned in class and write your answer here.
7:58:56
